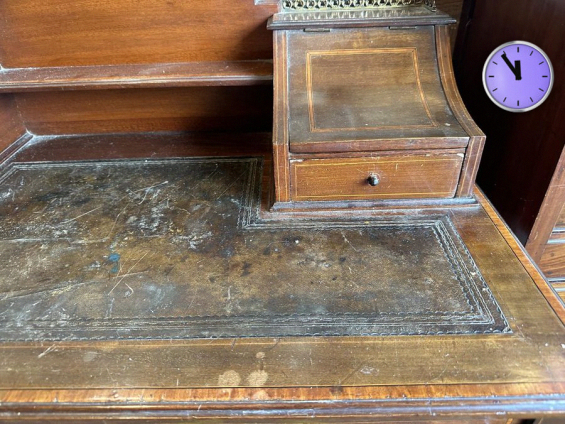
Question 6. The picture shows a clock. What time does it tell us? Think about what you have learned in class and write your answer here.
11:54
